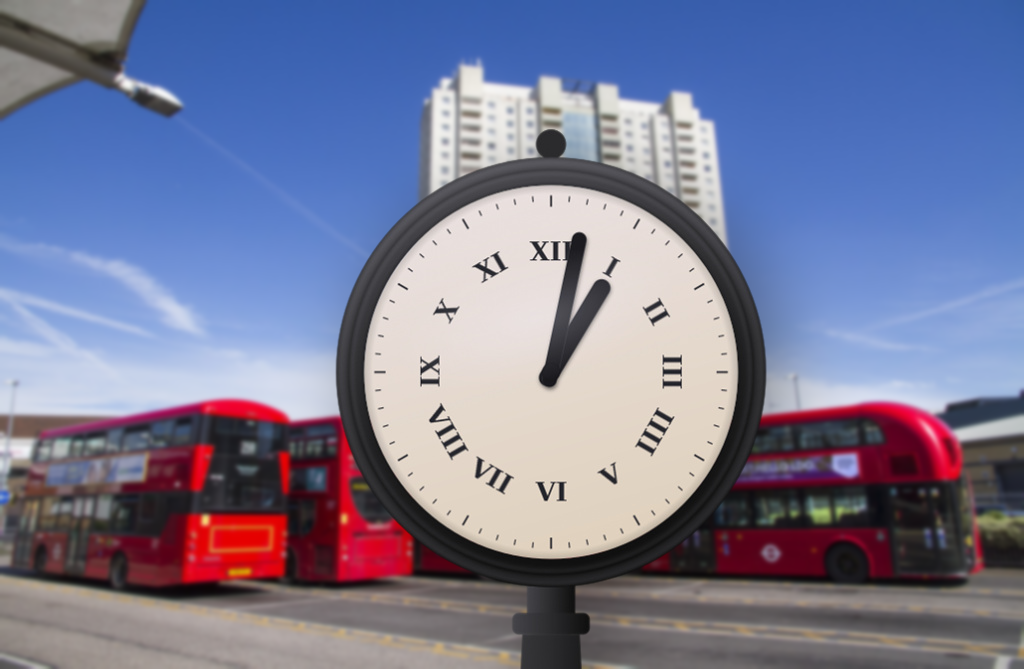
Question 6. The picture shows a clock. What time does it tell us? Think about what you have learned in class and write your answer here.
1:02
